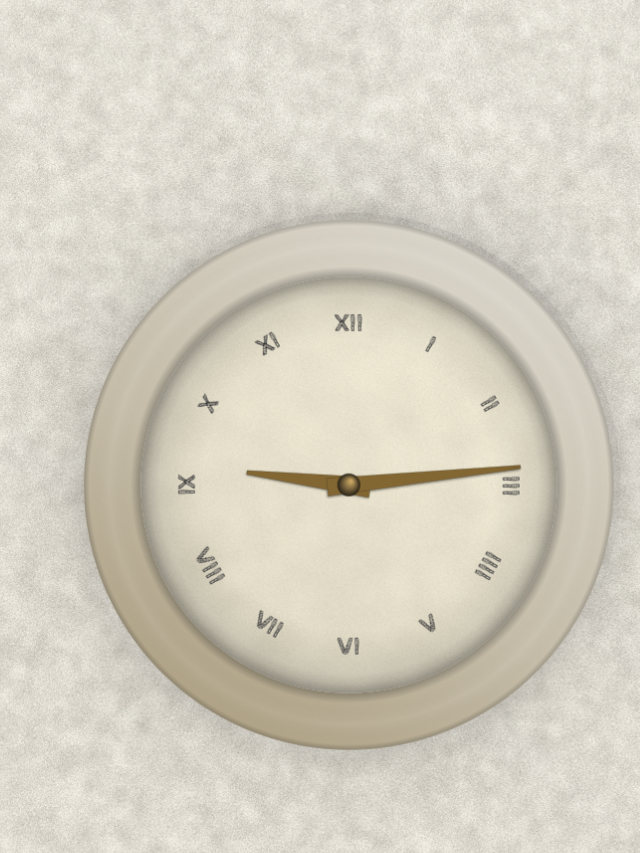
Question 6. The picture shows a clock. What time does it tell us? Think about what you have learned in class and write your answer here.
9:14
